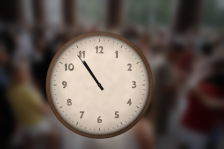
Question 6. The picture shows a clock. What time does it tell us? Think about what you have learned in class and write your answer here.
10:54
